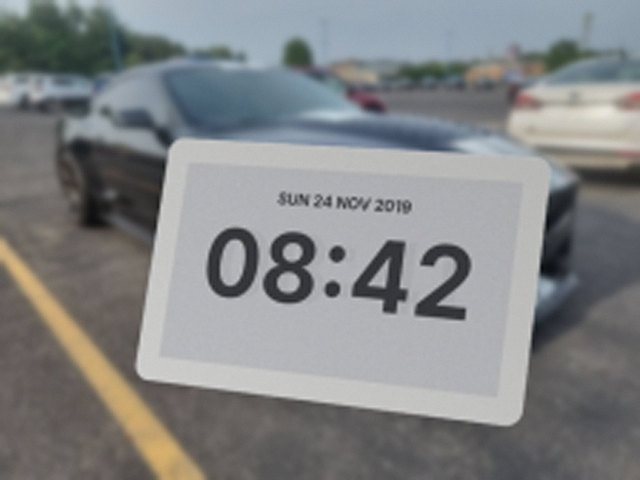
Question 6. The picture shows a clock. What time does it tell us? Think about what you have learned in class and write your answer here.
8:42
